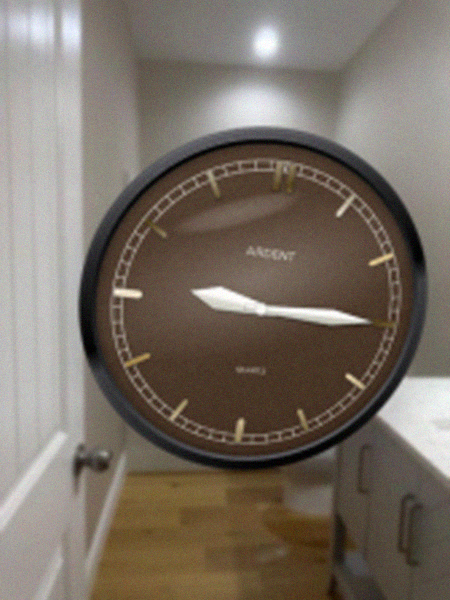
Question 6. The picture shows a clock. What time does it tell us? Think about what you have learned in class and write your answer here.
9:15
